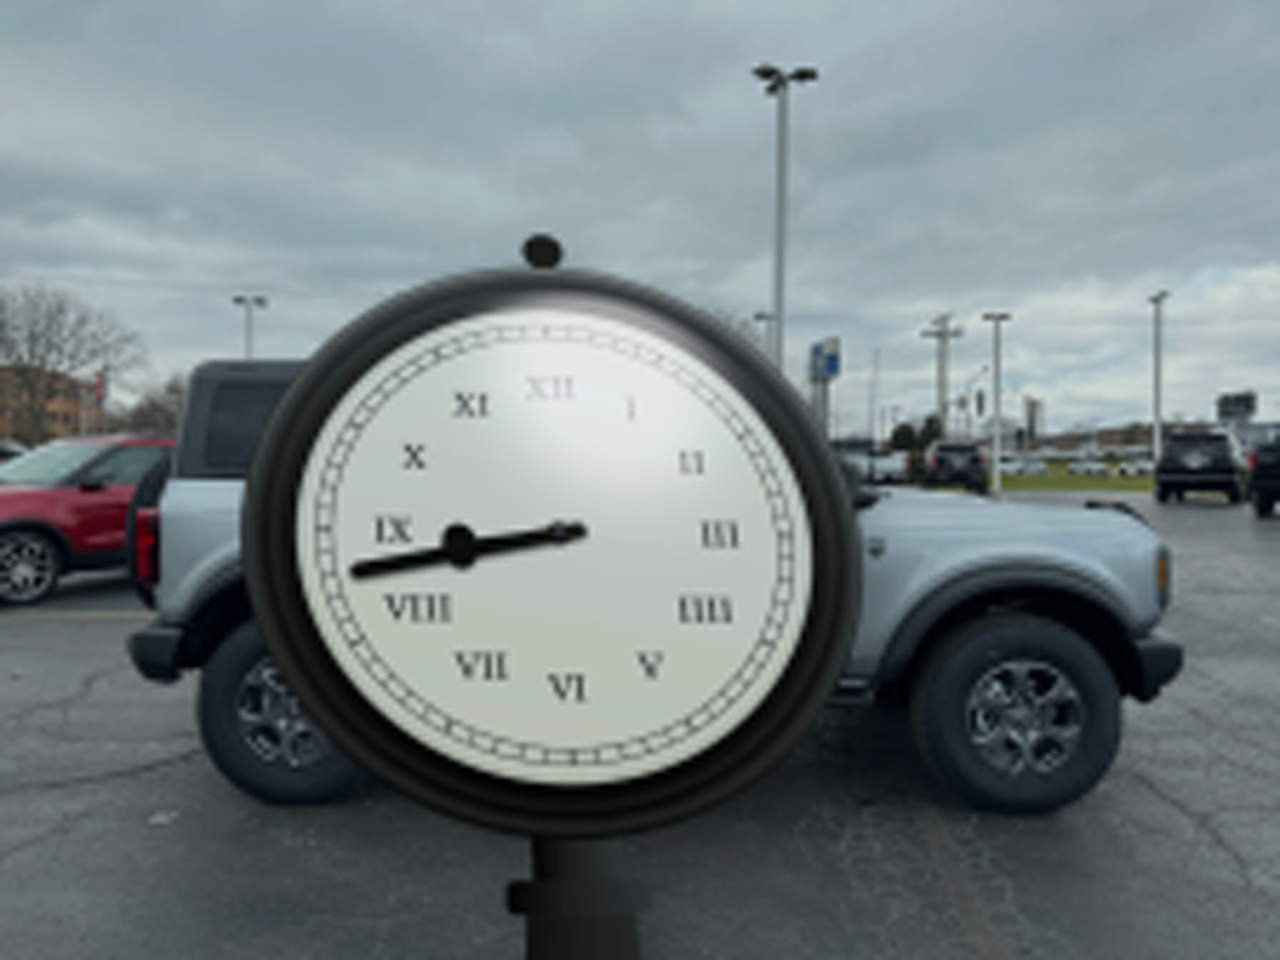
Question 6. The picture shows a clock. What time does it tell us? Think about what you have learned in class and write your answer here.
8:43
